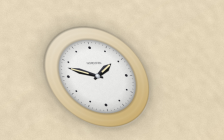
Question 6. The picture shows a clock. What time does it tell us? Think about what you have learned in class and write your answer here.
1:48
